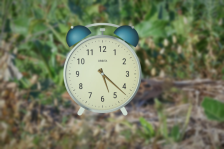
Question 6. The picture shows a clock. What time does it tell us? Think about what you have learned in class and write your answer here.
5:22
